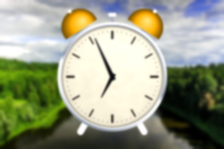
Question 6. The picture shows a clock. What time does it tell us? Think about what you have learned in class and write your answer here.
6:56
